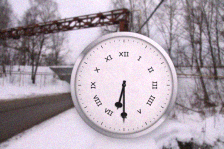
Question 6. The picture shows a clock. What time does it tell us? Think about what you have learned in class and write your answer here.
6:30
